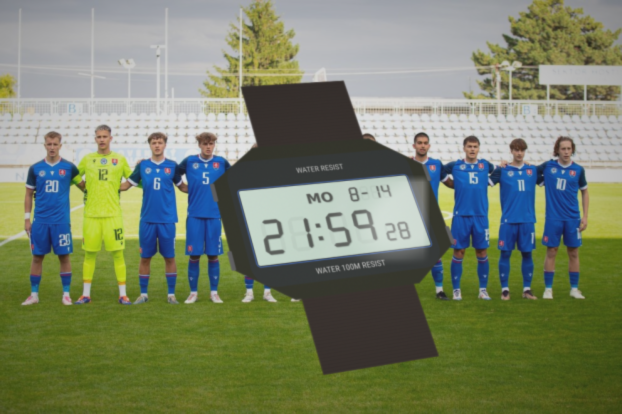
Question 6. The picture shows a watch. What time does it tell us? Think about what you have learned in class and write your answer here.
21:59:28
